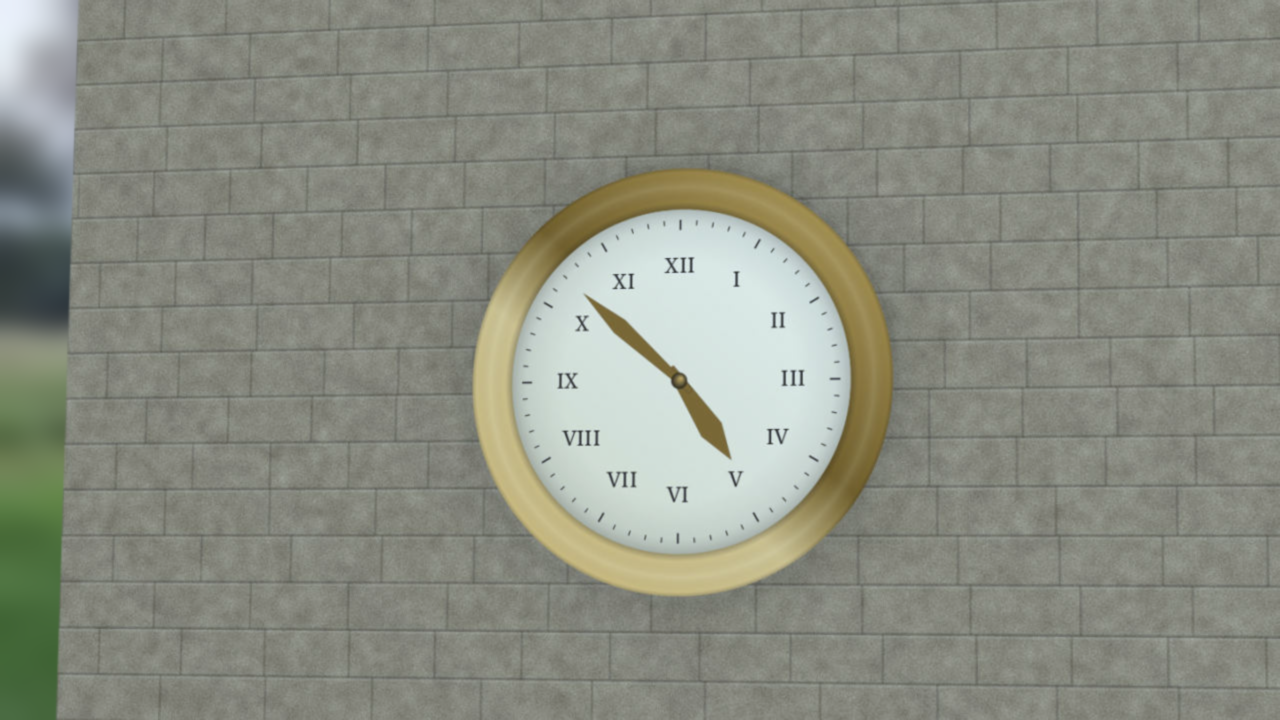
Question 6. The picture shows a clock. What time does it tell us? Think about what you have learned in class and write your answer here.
4:52
